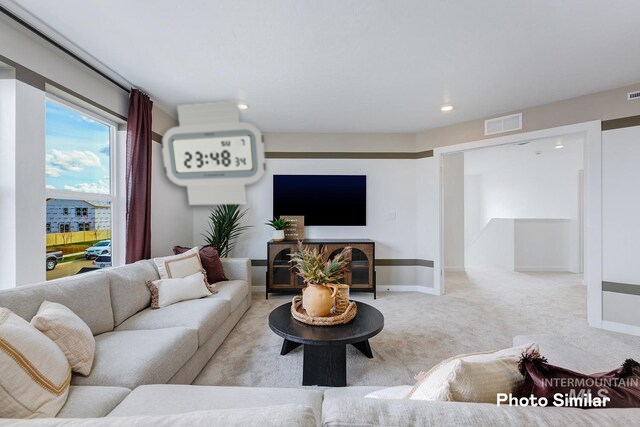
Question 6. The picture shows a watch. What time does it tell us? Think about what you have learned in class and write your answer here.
23:48
